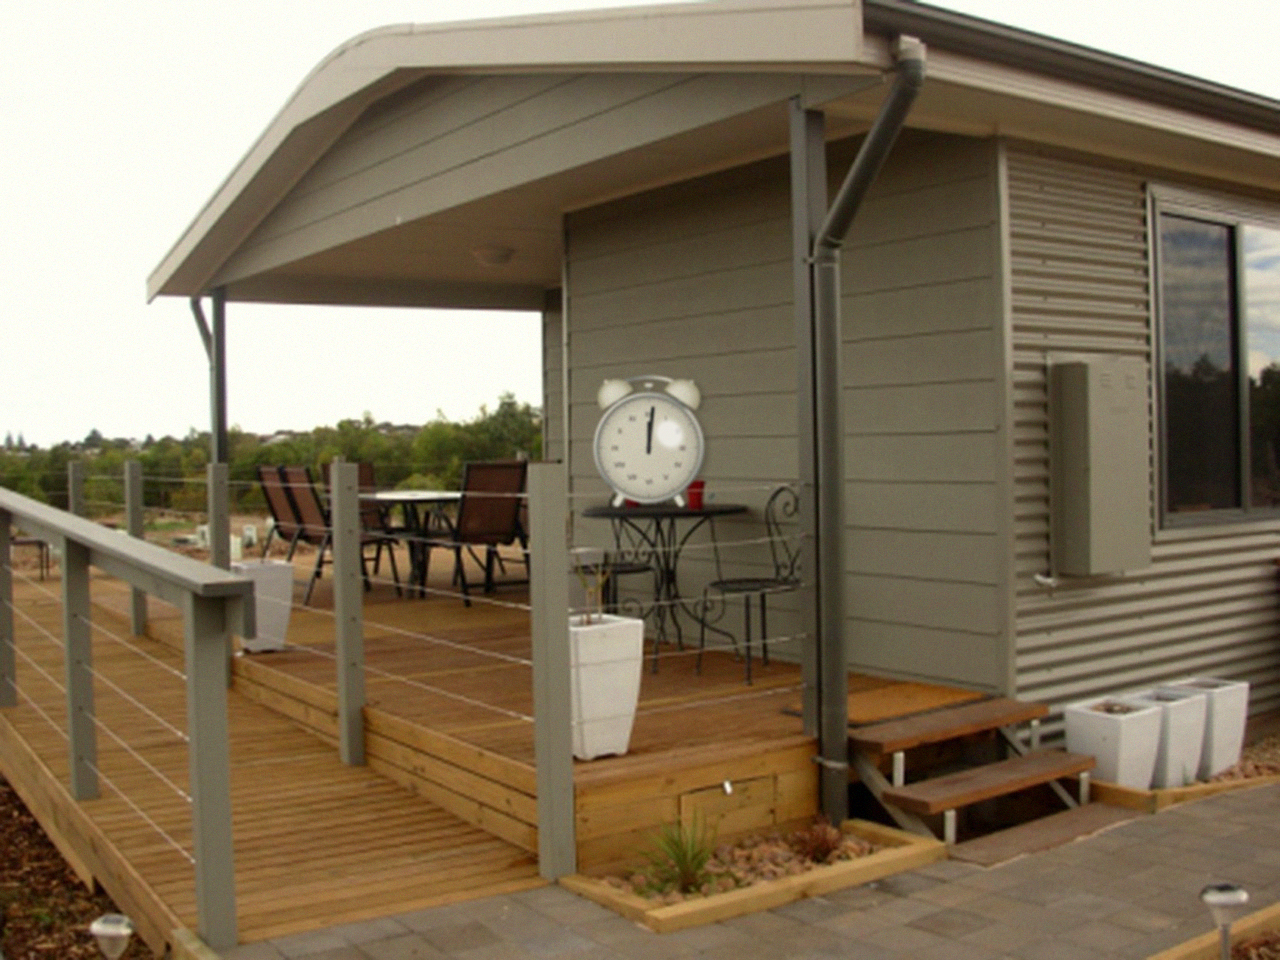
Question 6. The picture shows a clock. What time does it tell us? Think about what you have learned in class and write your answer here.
12:01
